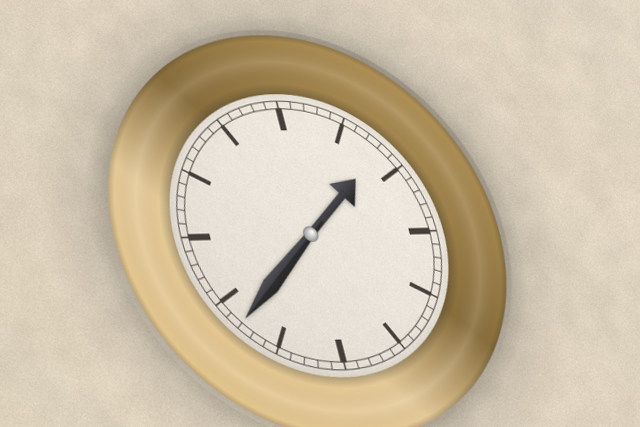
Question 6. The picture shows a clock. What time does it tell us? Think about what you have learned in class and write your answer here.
1:38
